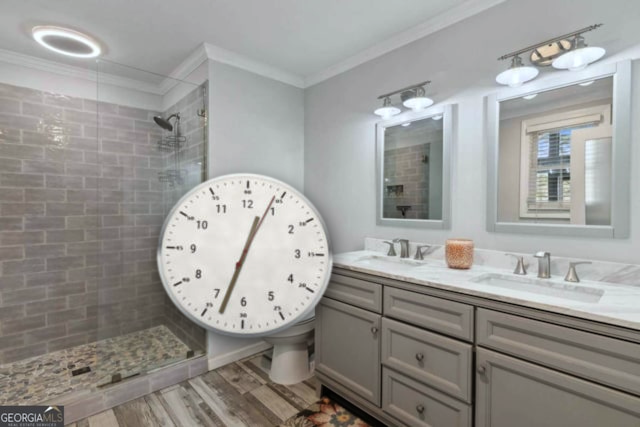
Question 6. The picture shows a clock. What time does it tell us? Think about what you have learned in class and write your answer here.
12:33:04
